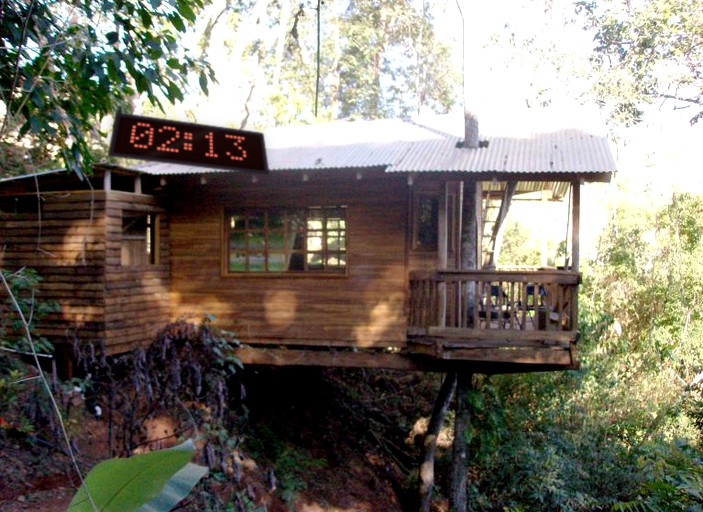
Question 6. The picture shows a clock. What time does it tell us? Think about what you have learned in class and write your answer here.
2:13
